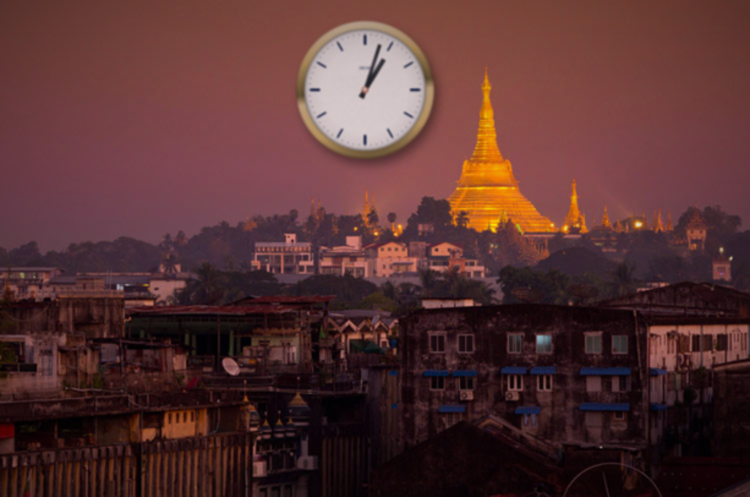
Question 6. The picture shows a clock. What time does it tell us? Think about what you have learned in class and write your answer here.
1:03
